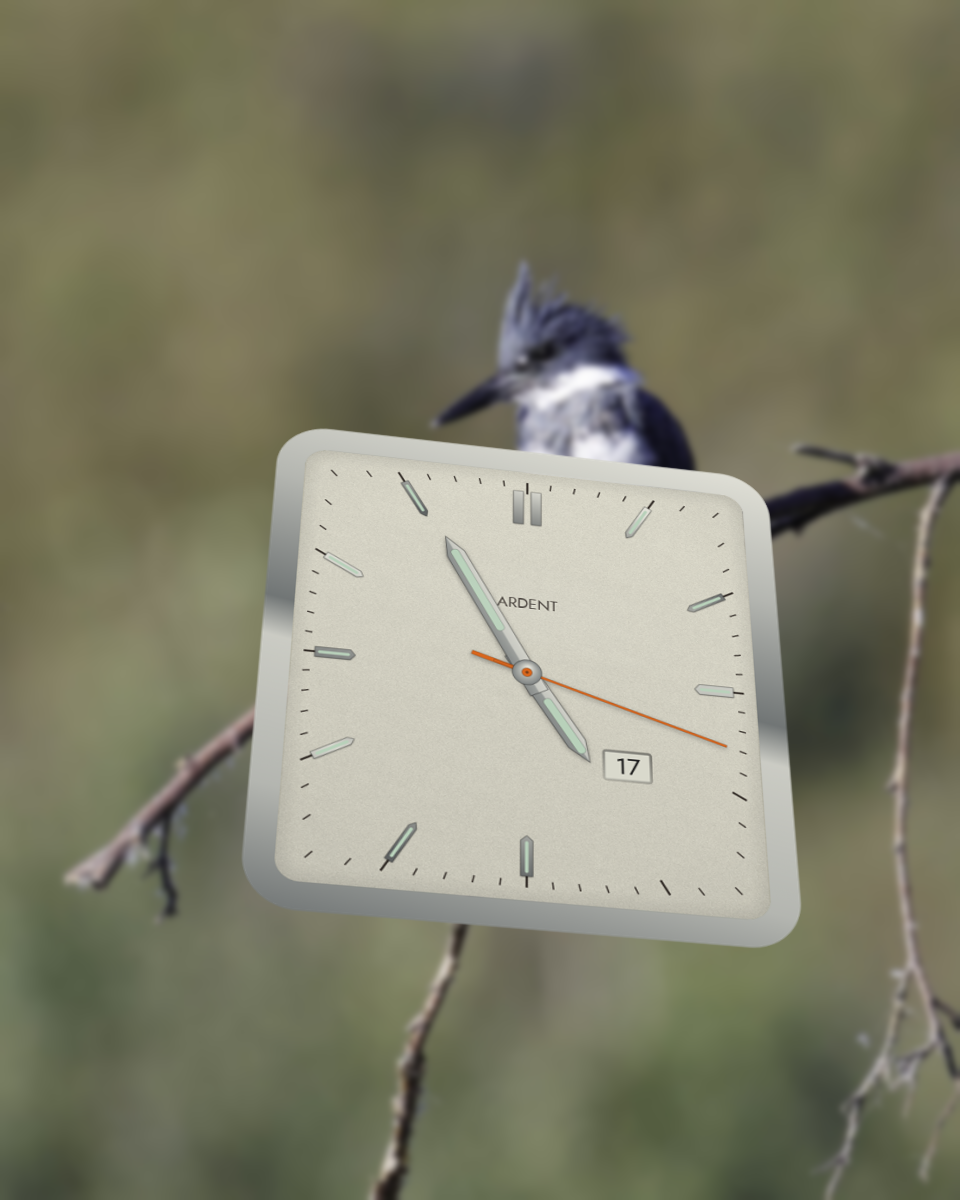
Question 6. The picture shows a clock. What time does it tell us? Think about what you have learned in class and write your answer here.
4:55:18
